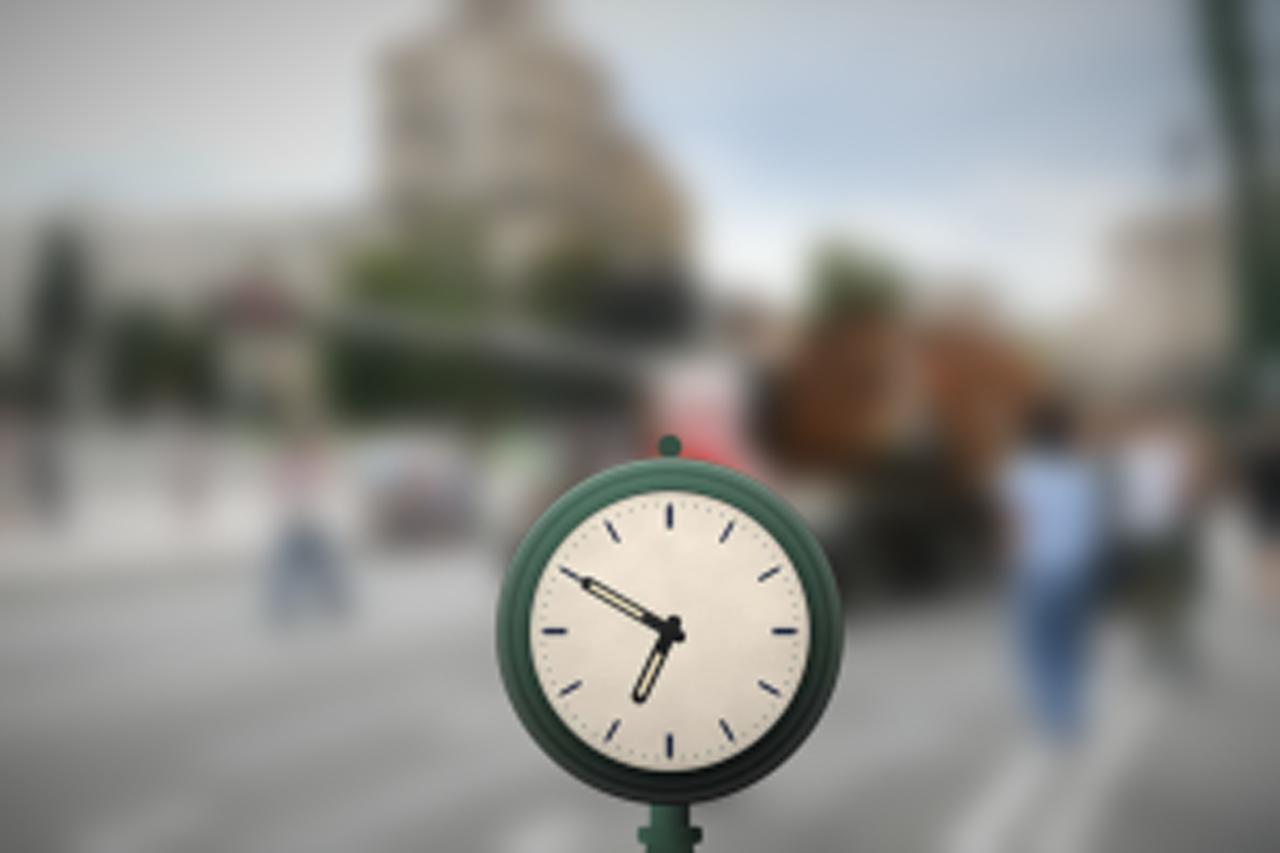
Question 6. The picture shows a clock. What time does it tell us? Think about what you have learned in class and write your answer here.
6:50
